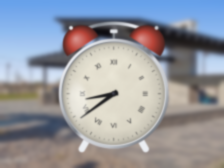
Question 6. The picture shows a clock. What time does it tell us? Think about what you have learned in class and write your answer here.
8:39
